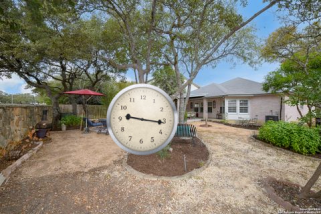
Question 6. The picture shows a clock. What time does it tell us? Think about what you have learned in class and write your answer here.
9:16
